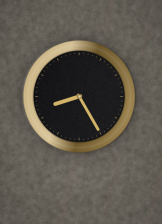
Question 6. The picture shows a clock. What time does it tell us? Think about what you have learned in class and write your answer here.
8:25
